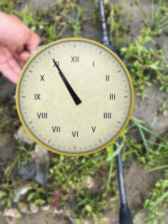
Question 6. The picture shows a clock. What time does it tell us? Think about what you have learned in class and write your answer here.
10:55
